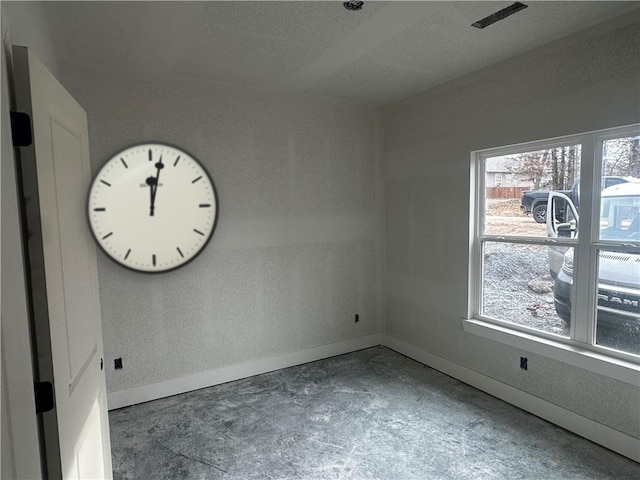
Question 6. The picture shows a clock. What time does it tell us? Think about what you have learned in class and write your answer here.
12:02
